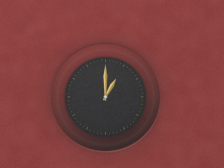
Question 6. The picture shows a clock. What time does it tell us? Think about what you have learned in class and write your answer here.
1:00
